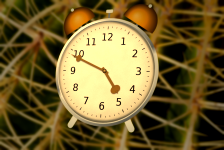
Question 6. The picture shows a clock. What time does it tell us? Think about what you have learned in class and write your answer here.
4:49
